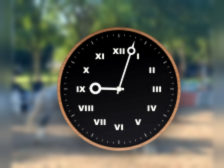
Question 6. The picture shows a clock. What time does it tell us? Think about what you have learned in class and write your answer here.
9:03
